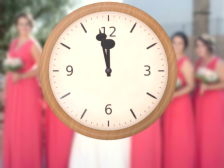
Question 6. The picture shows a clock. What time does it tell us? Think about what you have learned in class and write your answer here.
11:58
